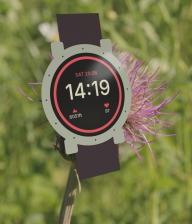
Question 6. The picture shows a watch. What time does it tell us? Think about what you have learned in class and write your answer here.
14:19
